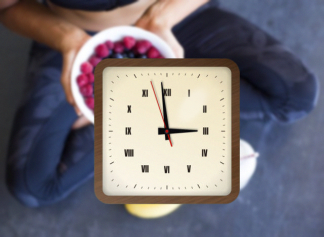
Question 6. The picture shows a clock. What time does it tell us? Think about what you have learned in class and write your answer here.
2:58:57
